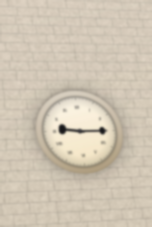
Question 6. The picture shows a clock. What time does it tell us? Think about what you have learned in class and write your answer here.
9:15
